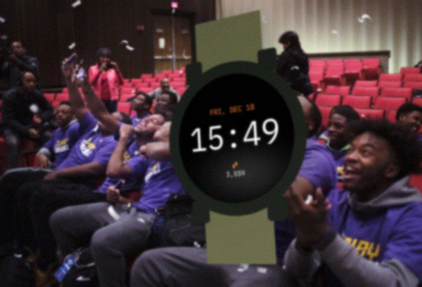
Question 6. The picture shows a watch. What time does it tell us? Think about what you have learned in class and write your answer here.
15:49
